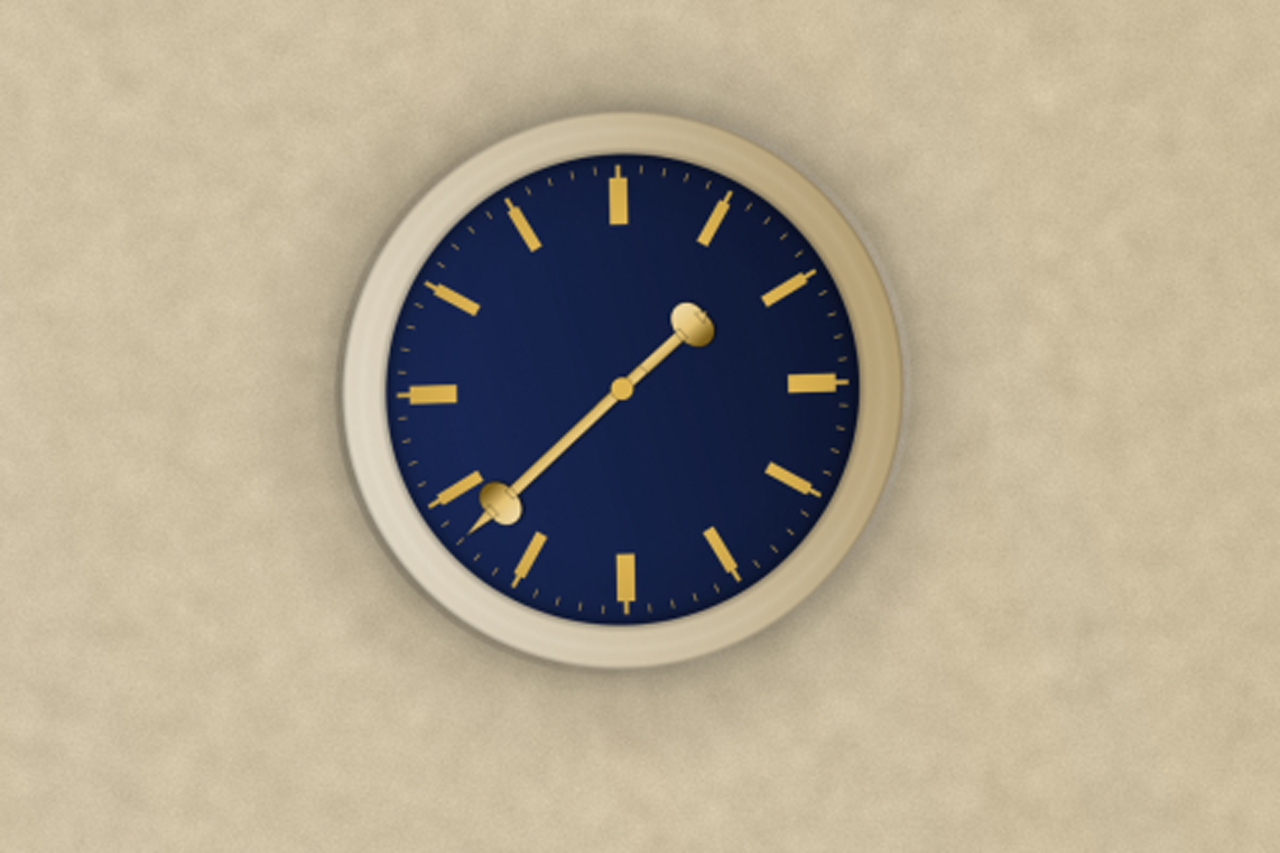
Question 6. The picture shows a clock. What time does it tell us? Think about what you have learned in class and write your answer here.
1:38
